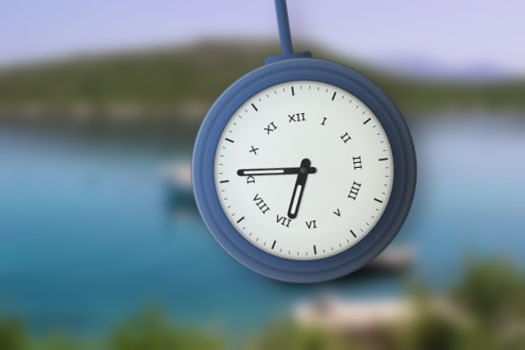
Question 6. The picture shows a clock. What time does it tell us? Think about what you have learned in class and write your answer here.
6:46
